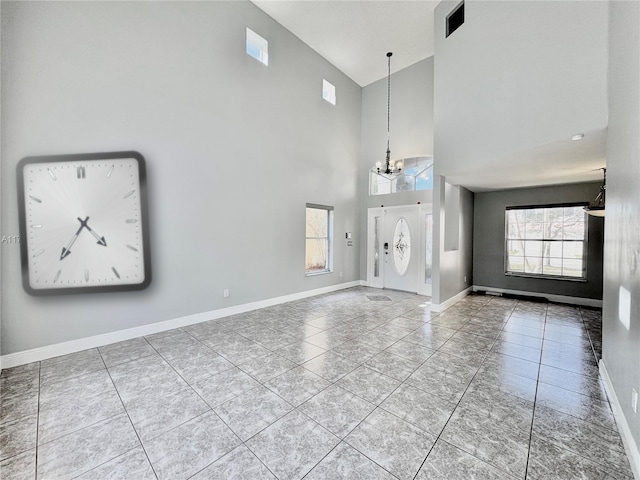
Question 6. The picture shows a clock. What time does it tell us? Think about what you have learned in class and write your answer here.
4:36
